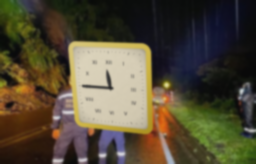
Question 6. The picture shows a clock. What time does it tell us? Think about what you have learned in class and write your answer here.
11:45
